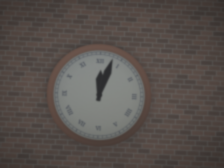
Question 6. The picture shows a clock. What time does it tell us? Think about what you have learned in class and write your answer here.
12:03
